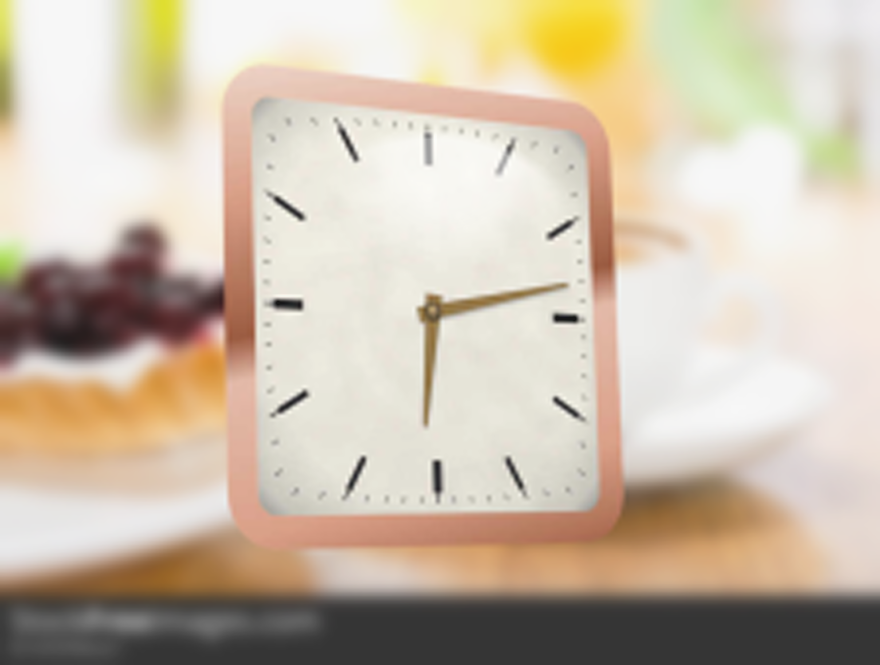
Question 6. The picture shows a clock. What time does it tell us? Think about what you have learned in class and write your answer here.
6:13
